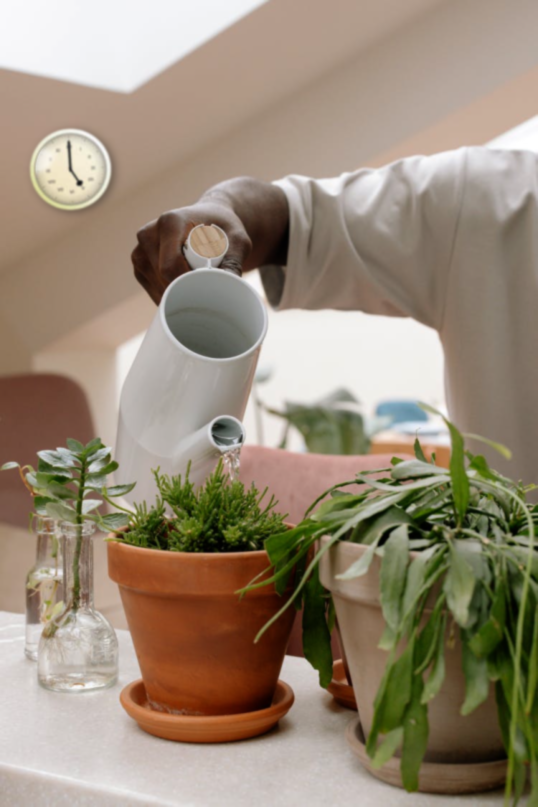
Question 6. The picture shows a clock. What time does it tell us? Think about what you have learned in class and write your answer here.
5:00
